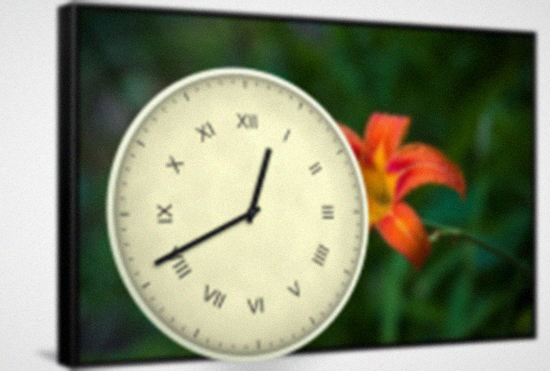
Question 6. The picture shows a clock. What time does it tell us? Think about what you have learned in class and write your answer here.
12:41
